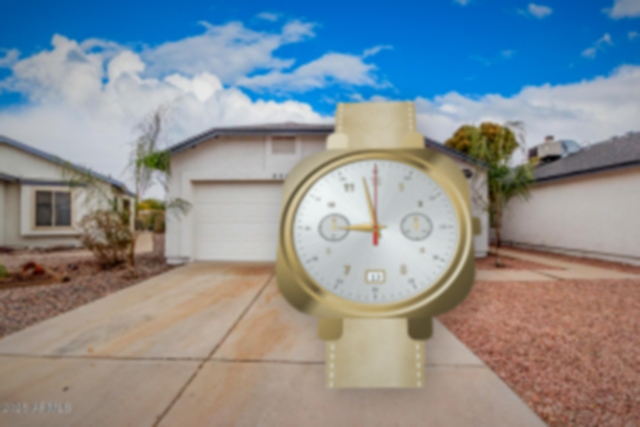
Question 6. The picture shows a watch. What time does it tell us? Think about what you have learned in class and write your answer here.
8:58
